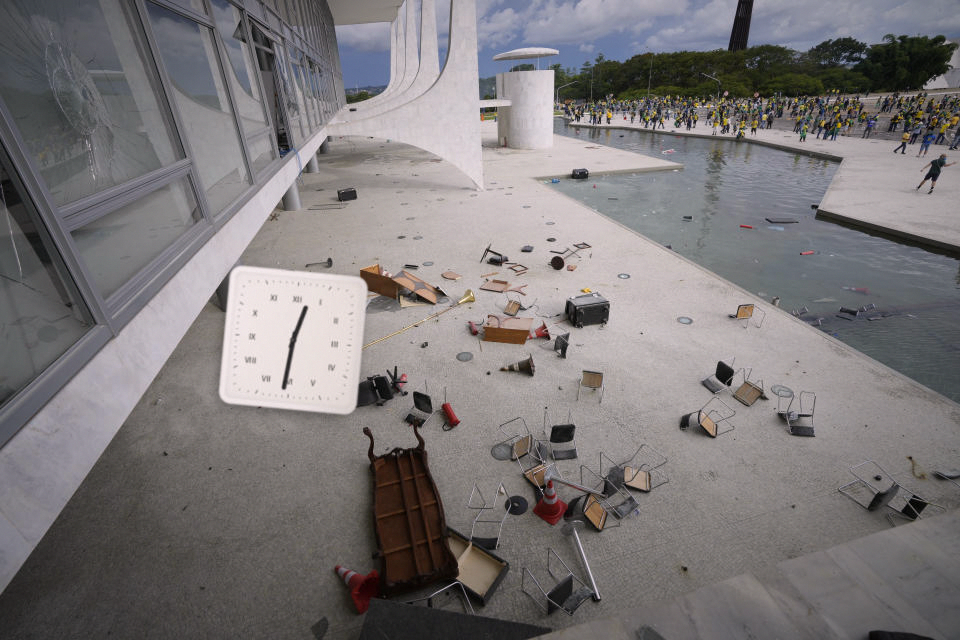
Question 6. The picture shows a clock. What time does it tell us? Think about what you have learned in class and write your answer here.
12:31
